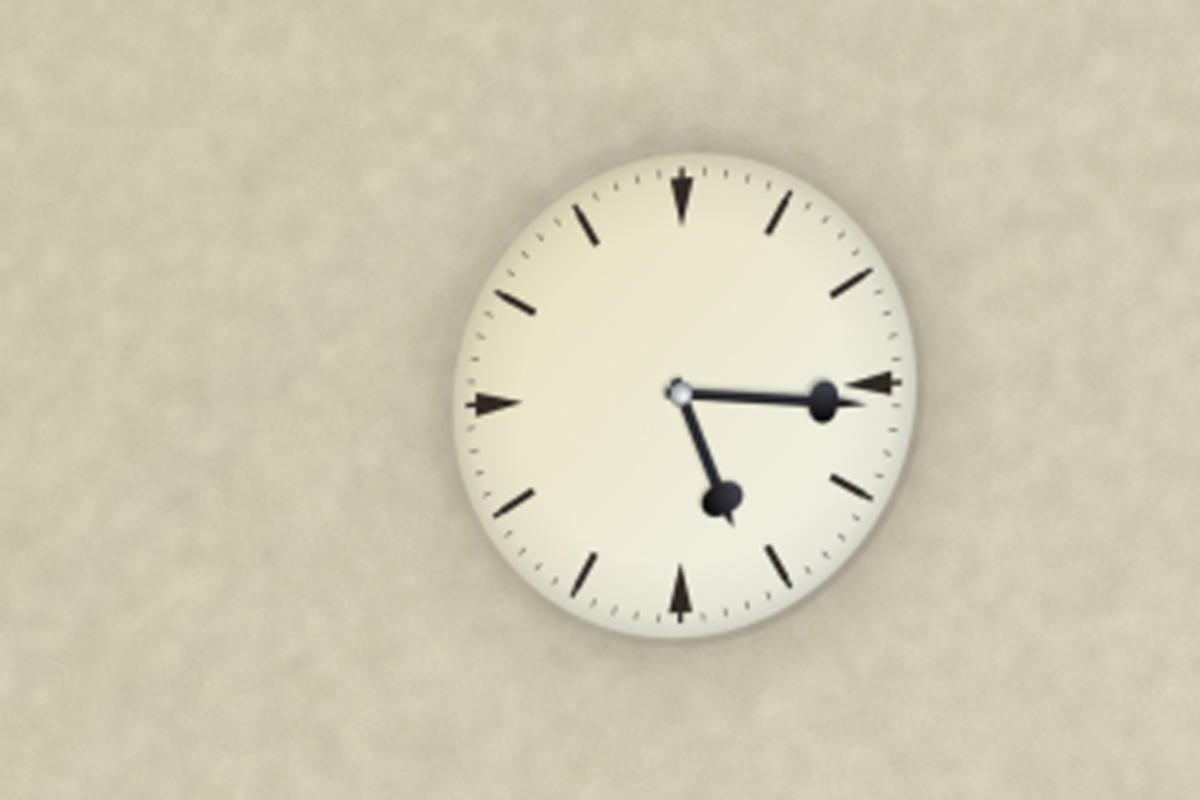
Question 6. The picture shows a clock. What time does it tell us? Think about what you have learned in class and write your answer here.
5:16
